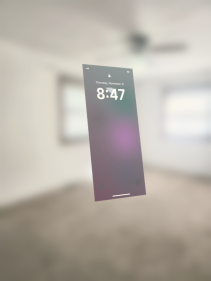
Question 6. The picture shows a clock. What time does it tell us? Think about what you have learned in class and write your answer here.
8:47
